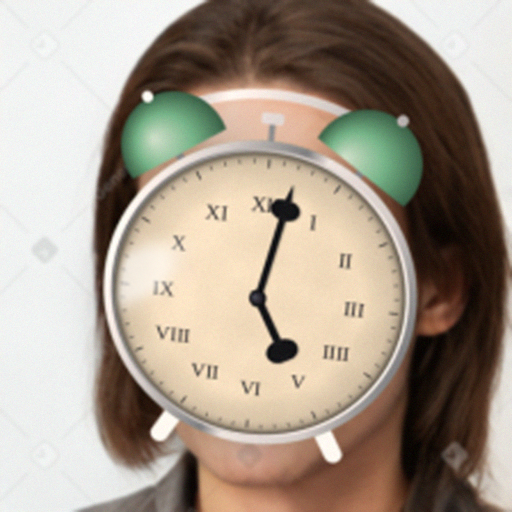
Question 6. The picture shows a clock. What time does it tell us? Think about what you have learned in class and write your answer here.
5:02
